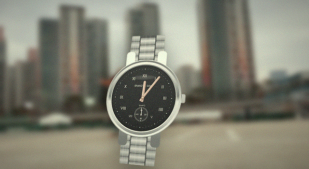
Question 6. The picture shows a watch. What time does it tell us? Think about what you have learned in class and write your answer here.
12:06
